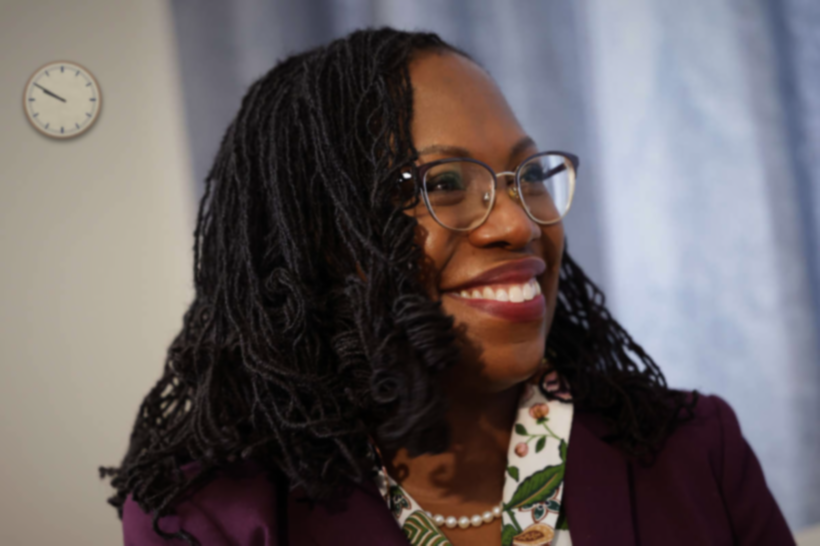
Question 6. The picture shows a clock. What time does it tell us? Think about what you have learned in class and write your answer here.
9:50
